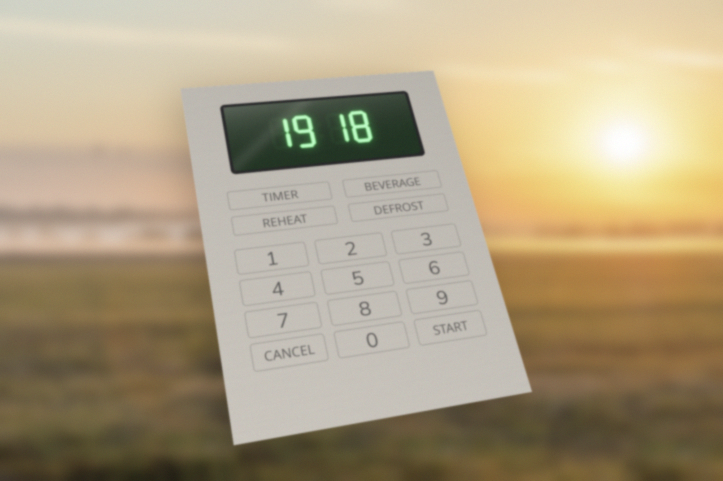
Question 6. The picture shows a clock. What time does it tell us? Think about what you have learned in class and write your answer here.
19:18
